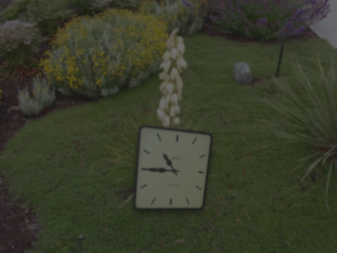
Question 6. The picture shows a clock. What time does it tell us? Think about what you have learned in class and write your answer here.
10:45
